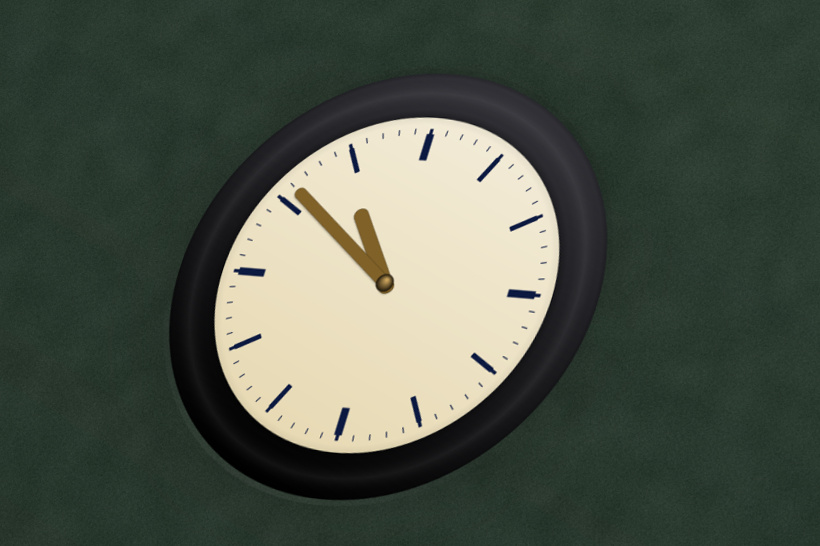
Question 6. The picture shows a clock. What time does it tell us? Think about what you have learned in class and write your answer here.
10:51
